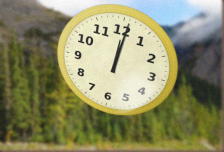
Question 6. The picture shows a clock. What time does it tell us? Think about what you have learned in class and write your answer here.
12:01
